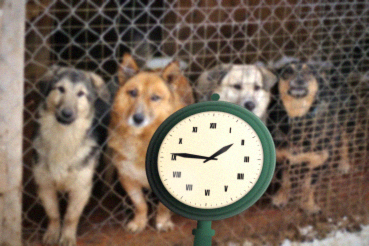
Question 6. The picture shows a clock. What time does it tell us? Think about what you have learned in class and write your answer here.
1:46
